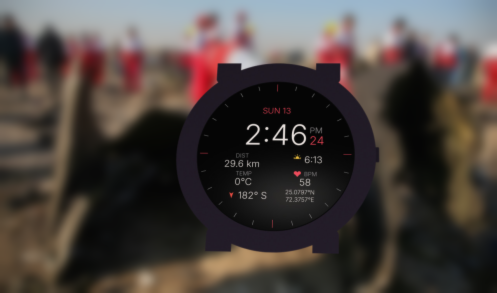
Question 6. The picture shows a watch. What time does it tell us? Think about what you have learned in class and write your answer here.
2:46:24
